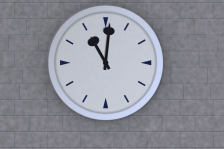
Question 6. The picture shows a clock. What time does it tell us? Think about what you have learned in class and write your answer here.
11:01
